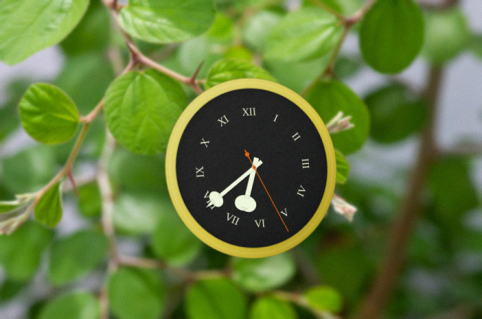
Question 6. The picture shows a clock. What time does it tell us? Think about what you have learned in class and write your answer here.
6:39:26
